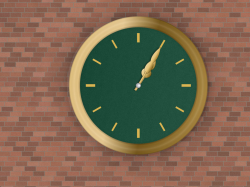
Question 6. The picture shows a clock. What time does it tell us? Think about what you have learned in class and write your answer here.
1:05
